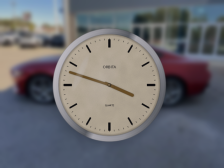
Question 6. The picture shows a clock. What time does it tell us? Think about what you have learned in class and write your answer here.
3:48
